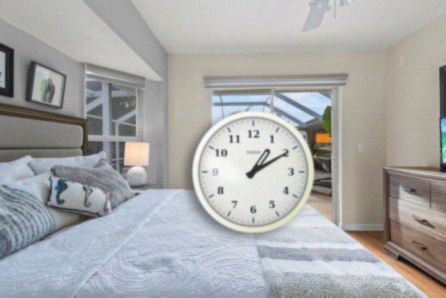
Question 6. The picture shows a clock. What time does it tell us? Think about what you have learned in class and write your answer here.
1:10
